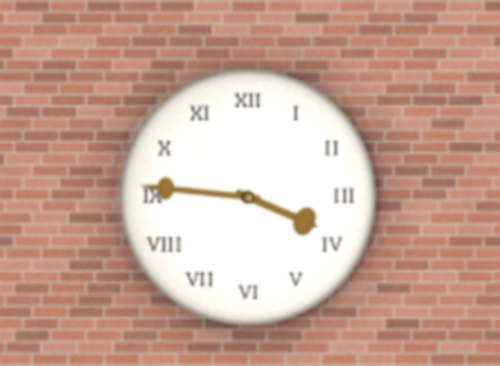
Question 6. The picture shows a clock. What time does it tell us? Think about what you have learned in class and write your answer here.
3:46
